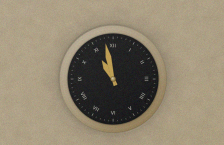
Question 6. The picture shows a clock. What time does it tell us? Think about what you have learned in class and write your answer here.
10:58
